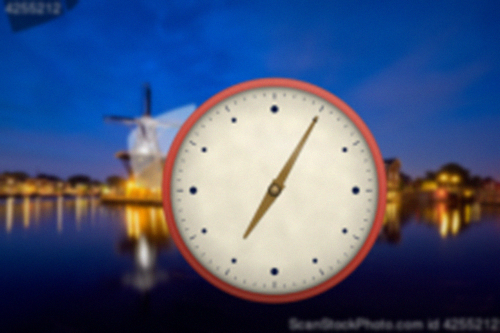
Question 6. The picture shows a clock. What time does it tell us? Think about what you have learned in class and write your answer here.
7:05
